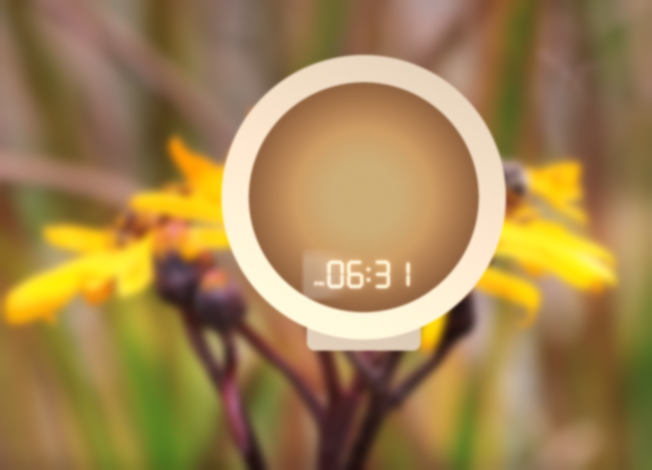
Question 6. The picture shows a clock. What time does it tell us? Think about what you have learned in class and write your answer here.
6:31
